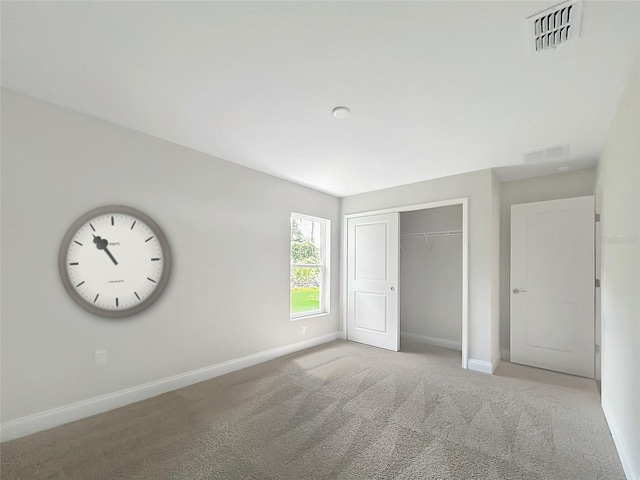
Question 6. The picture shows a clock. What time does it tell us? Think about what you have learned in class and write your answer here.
10:54
